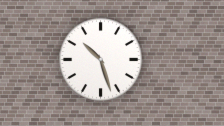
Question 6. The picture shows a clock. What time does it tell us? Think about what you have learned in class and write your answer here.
10:27
